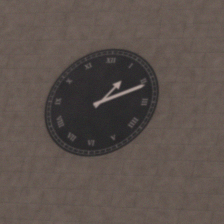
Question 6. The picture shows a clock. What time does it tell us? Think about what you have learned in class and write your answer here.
1:11
